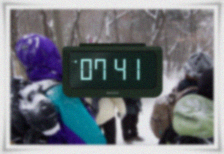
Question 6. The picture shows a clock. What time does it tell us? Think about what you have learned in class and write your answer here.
7:41
